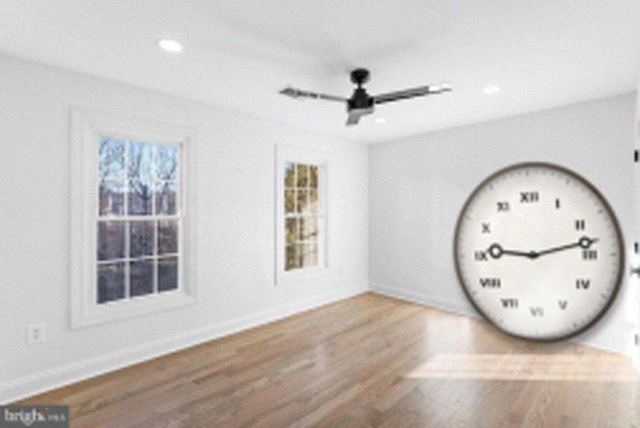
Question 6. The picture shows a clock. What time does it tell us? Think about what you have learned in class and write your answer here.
9:13
